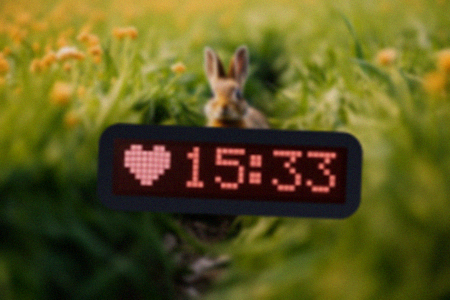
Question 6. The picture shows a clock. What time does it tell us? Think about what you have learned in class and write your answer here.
15:33
